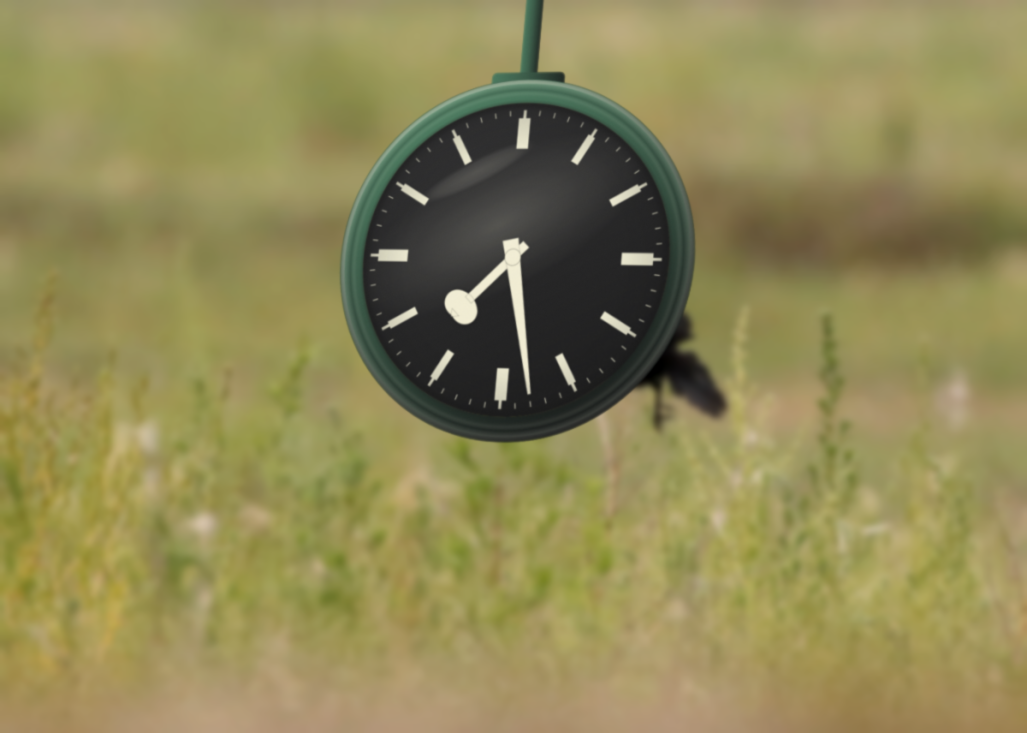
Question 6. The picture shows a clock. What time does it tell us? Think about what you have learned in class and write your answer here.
7:28
